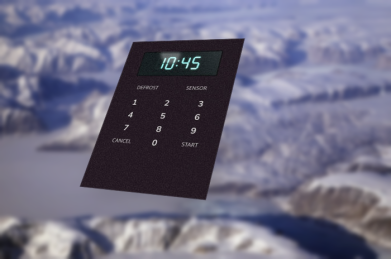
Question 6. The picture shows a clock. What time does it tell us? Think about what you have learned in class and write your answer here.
10:45
